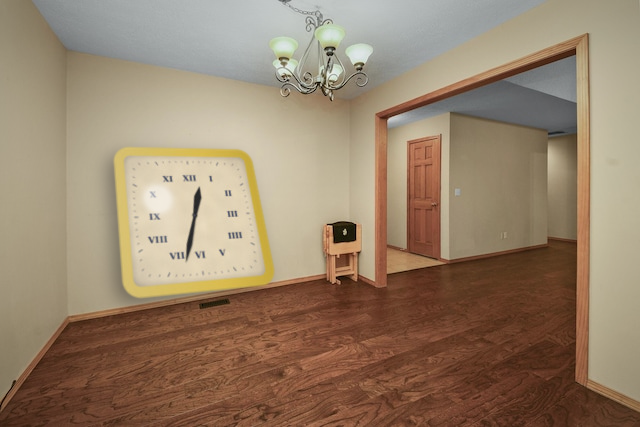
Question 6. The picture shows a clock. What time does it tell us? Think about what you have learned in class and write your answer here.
12:33
